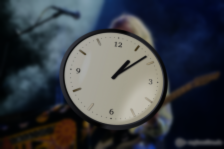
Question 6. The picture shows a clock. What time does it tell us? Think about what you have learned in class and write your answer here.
1:08
